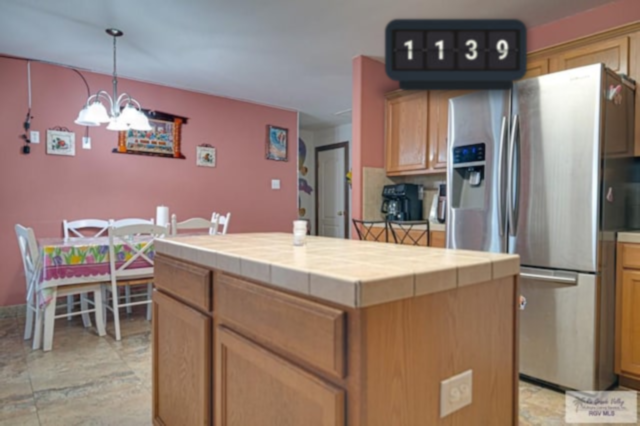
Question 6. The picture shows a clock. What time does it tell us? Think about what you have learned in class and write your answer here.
11:39
